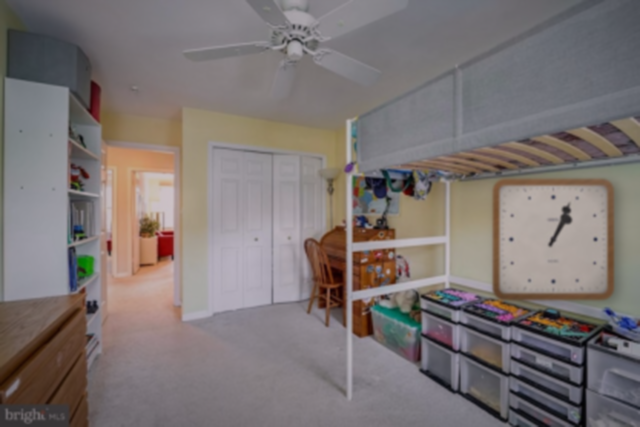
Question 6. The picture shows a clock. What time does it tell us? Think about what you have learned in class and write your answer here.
1:04
